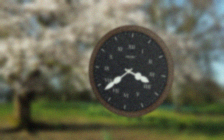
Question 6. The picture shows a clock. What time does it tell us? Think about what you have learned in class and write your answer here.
3:38
